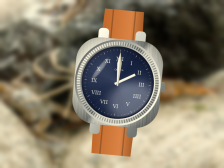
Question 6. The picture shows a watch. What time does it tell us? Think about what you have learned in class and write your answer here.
2:00
